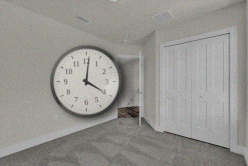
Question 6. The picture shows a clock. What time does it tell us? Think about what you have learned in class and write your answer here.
4:01
